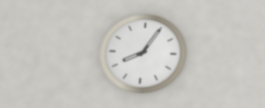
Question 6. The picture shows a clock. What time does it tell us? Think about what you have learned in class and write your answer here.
8:05
